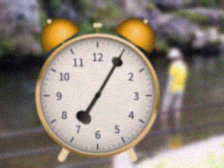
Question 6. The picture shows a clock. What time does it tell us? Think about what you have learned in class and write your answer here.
7:05
